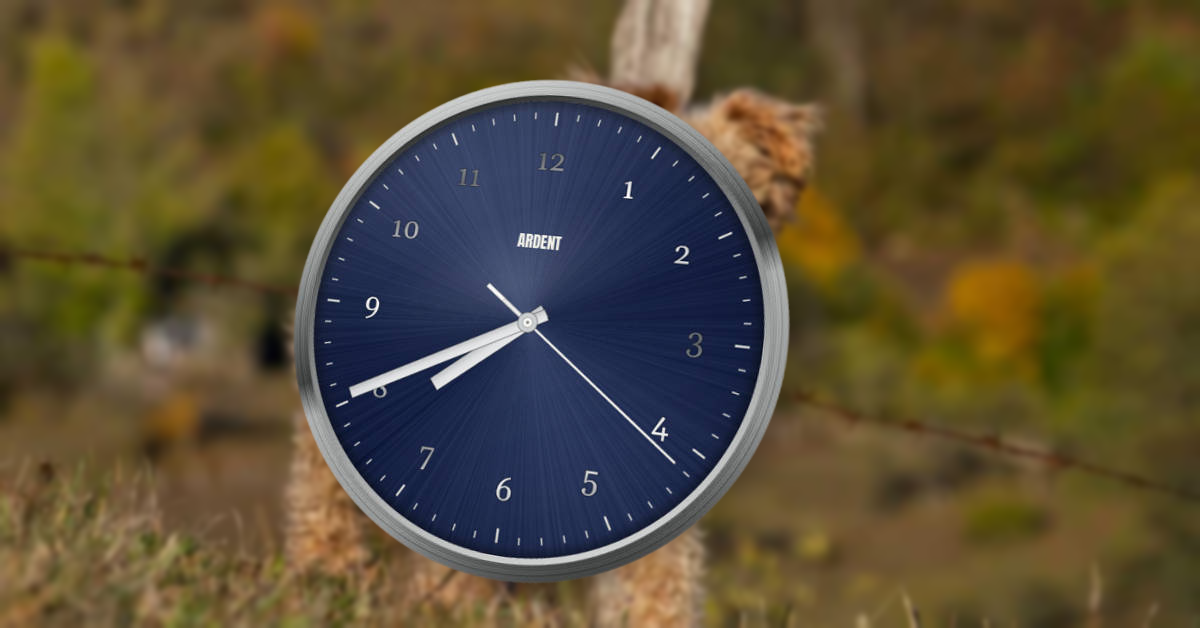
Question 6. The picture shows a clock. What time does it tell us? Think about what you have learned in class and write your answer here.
7:40:21
